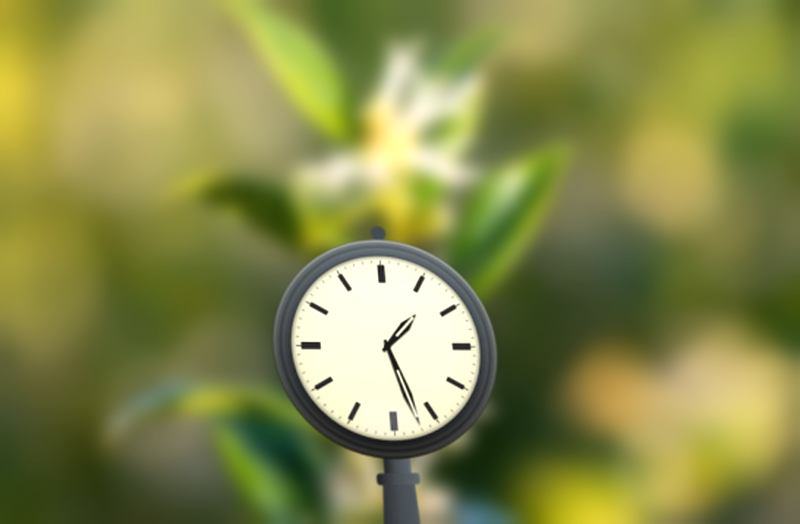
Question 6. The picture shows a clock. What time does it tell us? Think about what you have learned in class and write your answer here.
1:27
